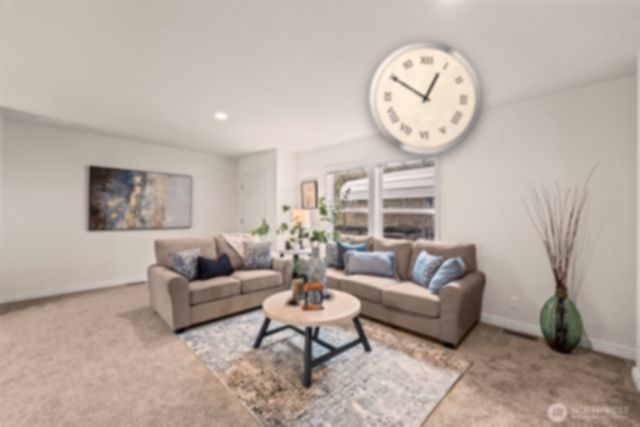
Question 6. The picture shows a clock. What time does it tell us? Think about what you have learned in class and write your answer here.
12:50
